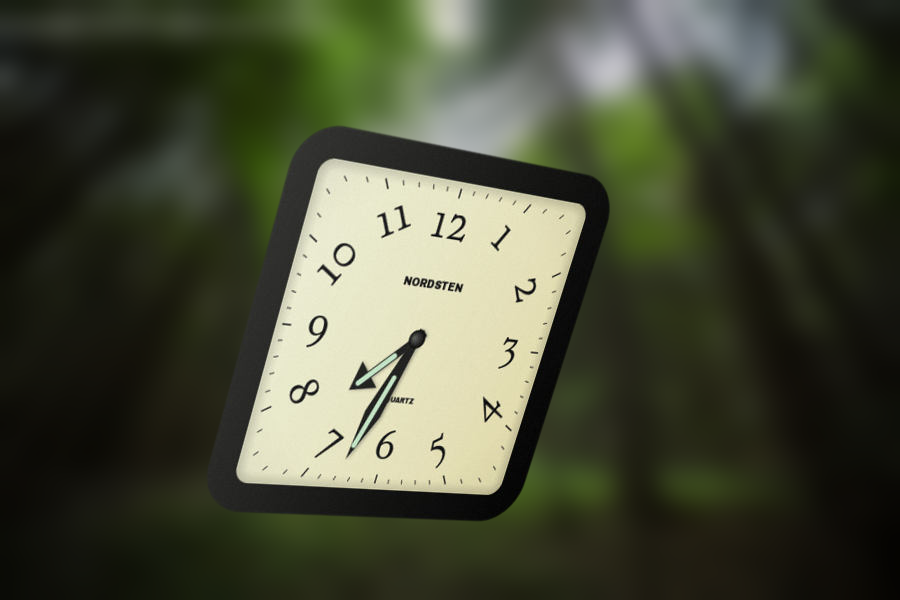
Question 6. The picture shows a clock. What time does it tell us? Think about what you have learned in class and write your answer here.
7:33
